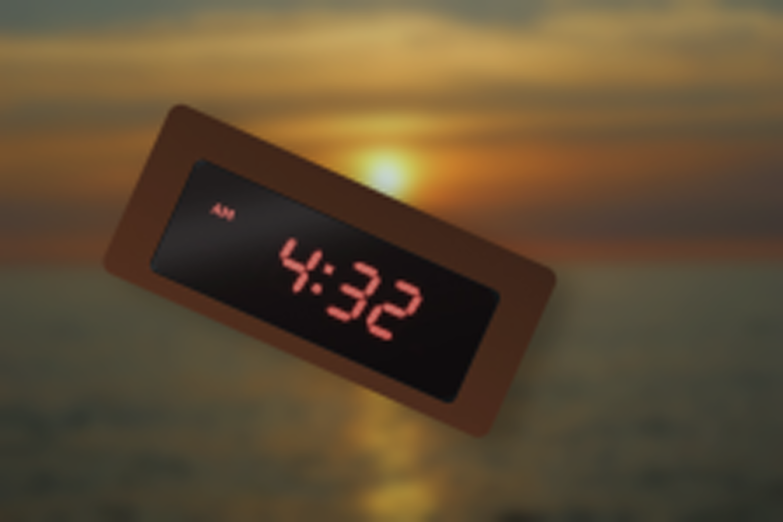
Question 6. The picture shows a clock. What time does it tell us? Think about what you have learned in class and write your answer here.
4:32
